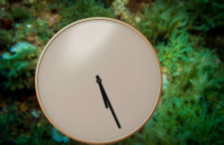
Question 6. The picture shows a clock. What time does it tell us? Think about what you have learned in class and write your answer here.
5:26
